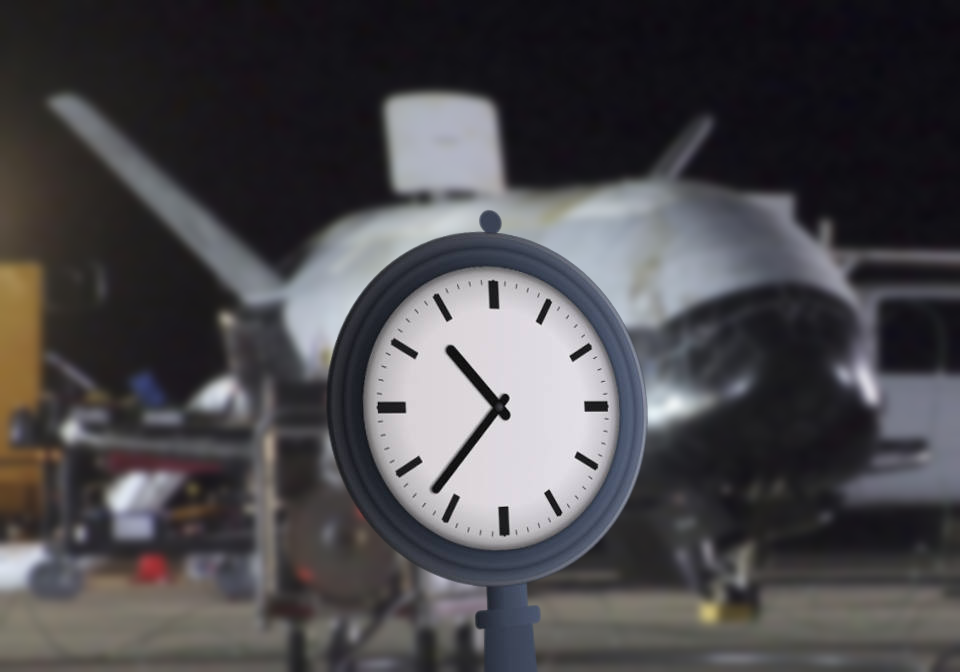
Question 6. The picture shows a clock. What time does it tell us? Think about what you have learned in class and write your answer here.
10:37
